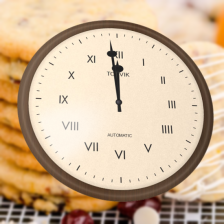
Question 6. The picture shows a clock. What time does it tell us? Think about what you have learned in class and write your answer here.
11:59
